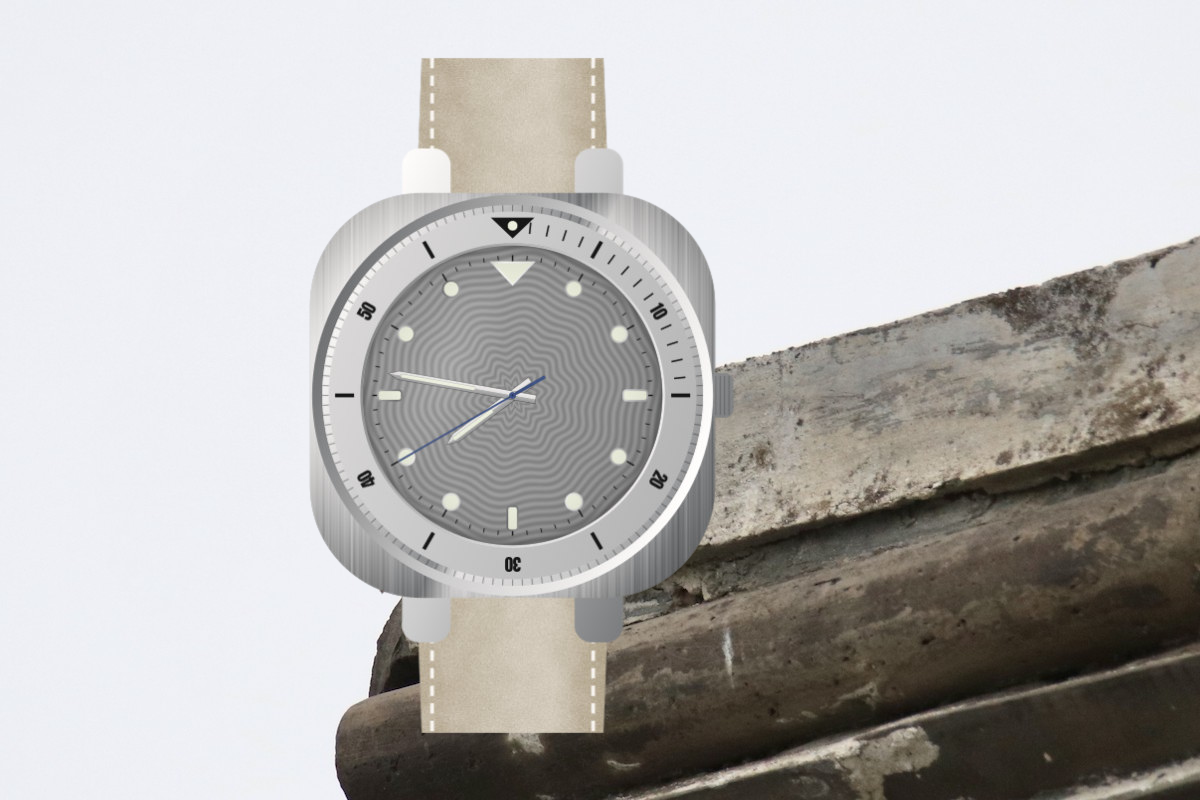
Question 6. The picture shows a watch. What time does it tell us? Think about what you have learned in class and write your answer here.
7:46:40
